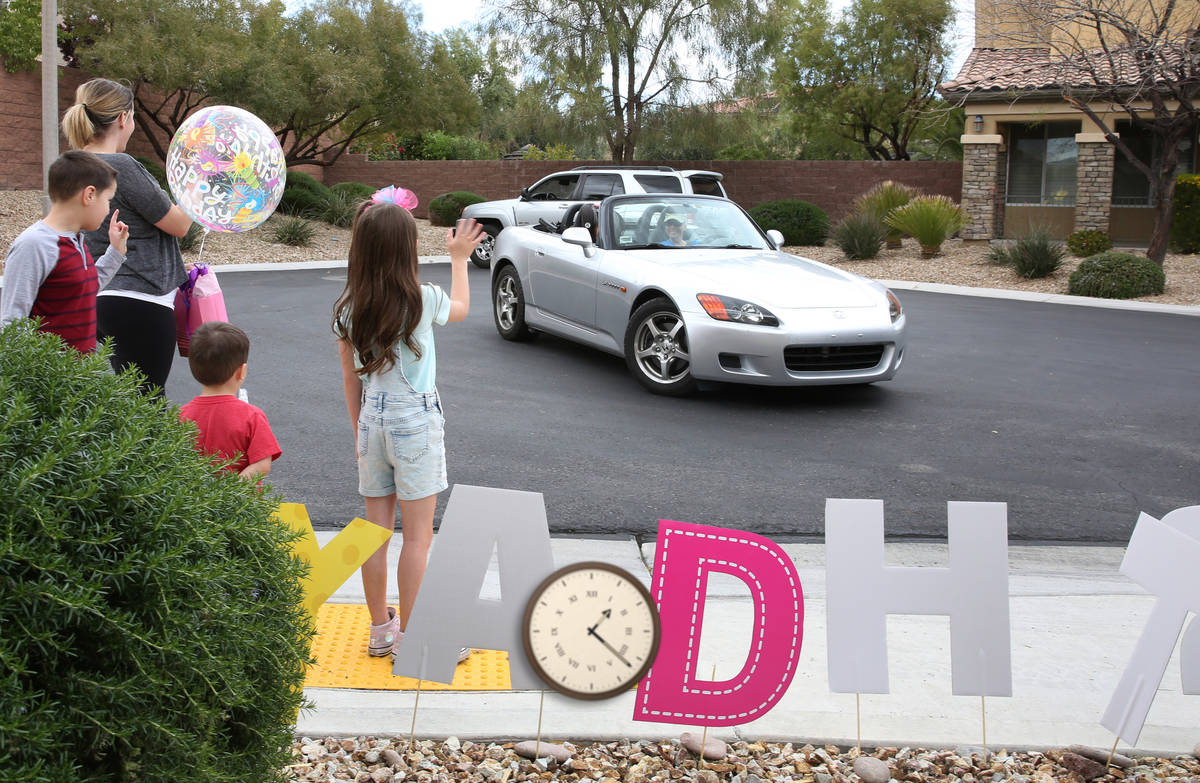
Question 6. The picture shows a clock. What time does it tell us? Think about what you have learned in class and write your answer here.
1:22
